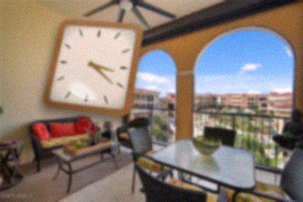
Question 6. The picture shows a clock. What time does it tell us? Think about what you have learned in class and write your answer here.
3:21
